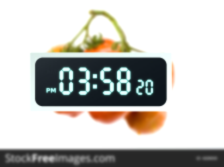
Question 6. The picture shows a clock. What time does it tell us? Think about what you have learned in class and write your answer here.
3:58:20
